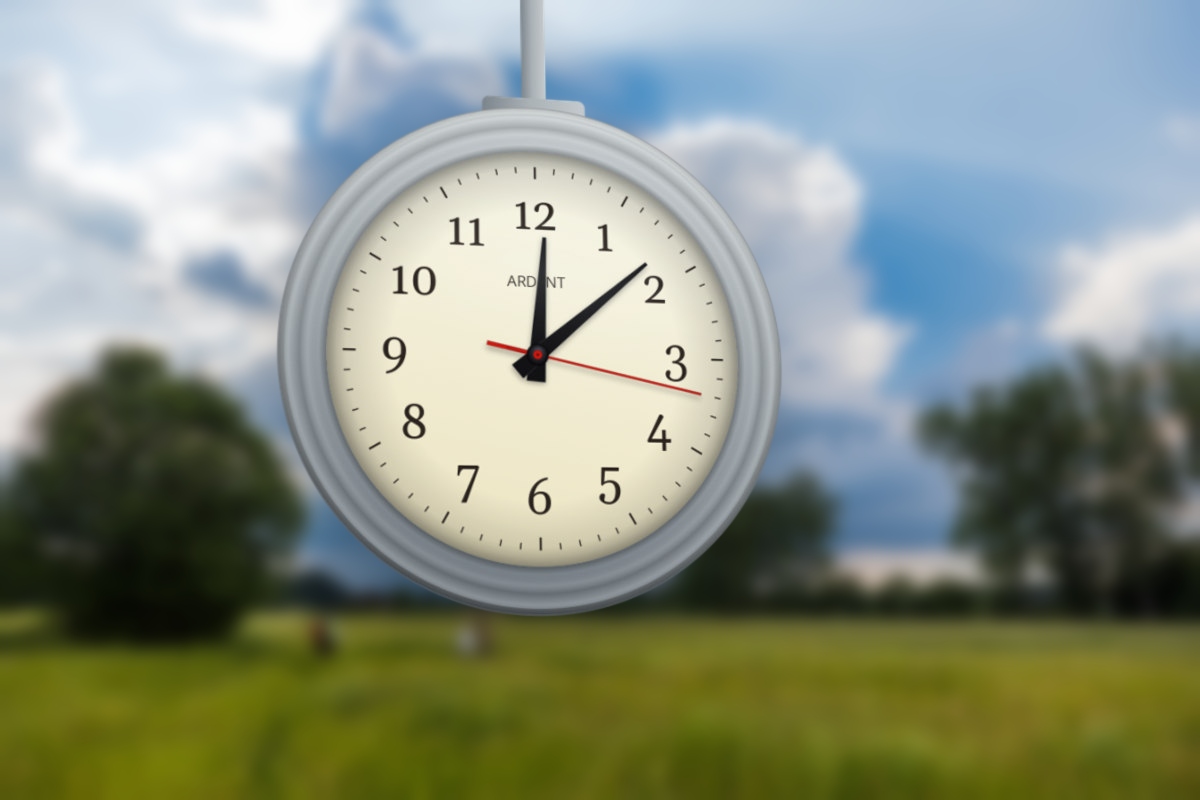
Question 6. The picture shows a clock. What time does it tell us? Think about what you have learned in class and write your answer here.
12:08:17
